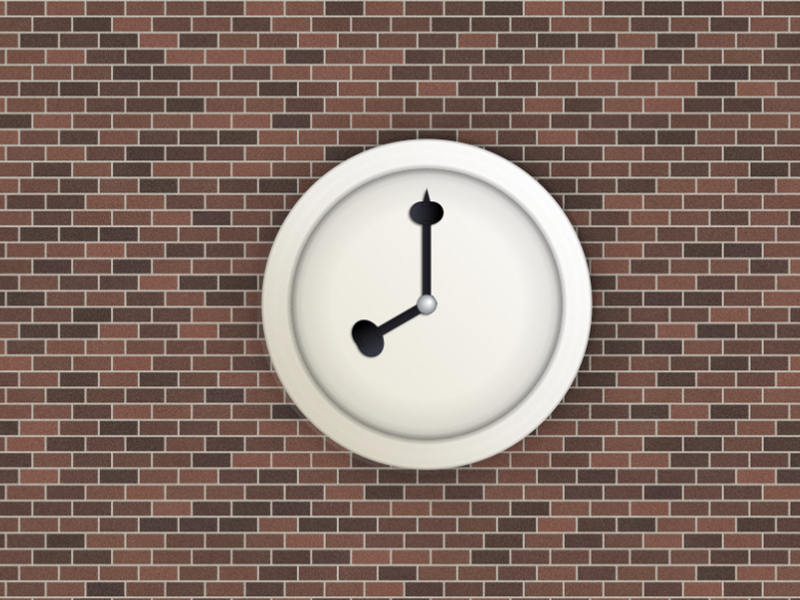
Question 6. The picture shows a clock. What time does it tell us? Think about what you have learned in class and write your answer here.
8:00
